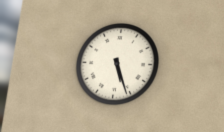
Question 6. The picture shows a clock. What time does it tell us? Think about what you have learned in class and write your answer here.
5:26
